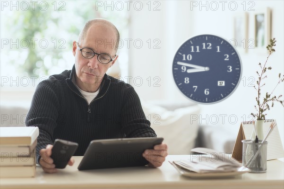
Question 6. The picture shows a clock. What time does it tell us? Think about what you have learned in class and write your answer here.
8:47
